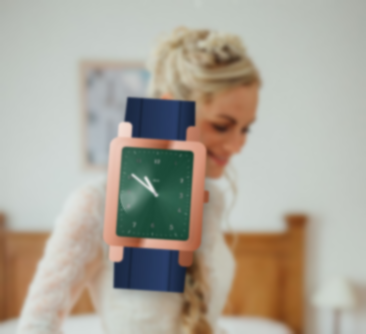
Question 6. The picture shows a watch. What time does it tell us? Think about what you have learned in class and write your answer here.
10:51
